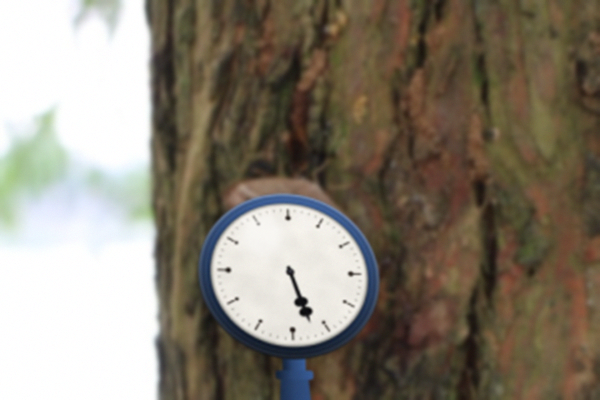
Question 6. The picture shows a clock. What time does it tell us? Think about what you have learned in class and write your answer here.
5:27
